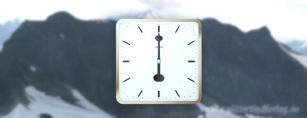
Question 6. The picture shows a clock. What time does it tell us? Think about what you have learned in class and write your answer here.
6:00
